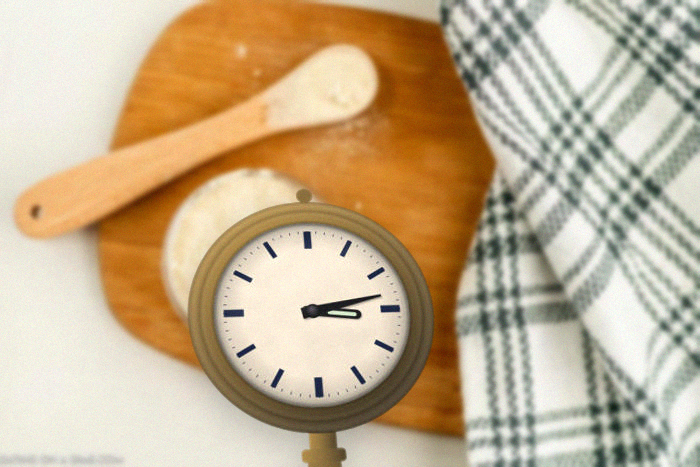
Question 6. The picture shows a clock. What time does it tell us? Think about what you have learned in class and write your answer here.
3:13
